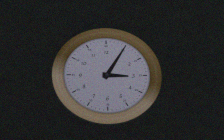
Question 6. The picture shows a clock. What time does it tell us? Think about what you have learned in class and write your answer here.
3:05
